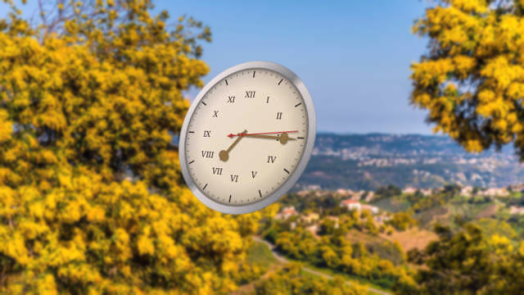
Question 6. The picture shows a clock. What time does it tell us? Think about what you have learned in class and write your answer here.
7:15:14
